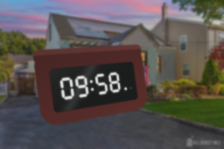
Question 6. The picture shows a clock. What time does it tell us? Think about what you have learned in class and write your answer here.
9:58
